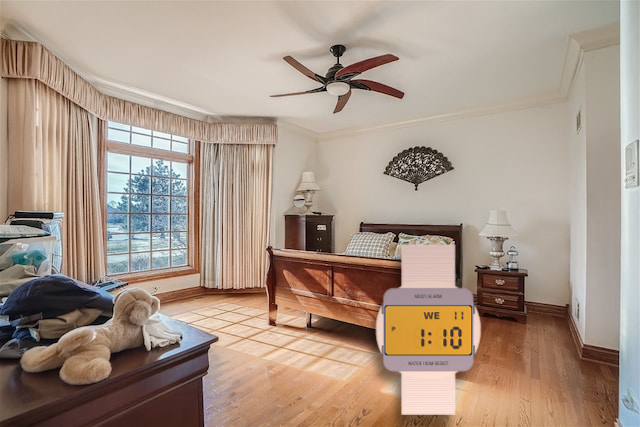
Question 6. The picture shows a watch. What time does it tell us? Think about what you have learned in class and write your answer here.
1:10
